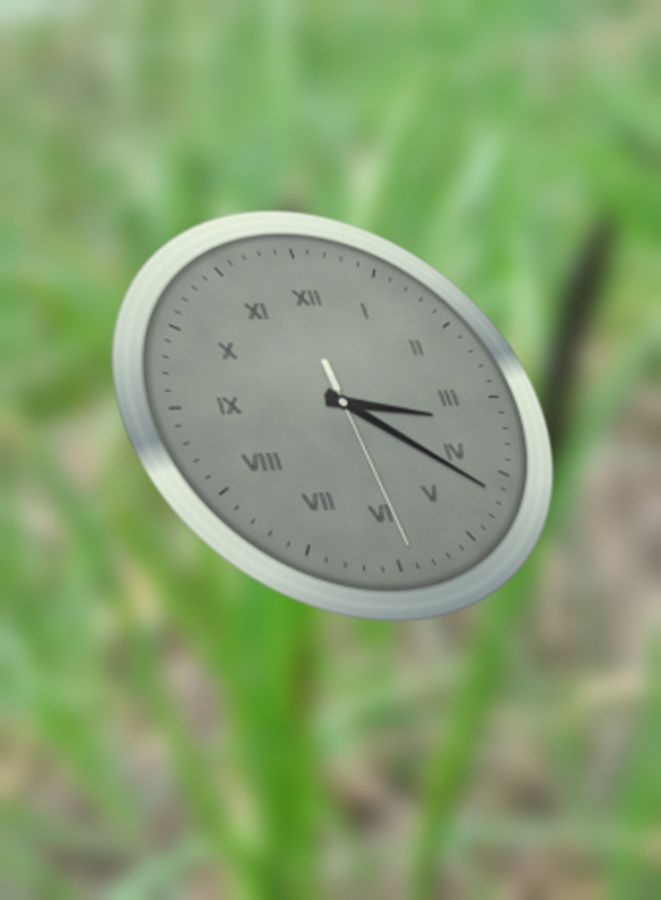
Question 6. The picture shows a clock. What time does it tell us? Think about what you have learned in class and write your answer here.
3:21:29
